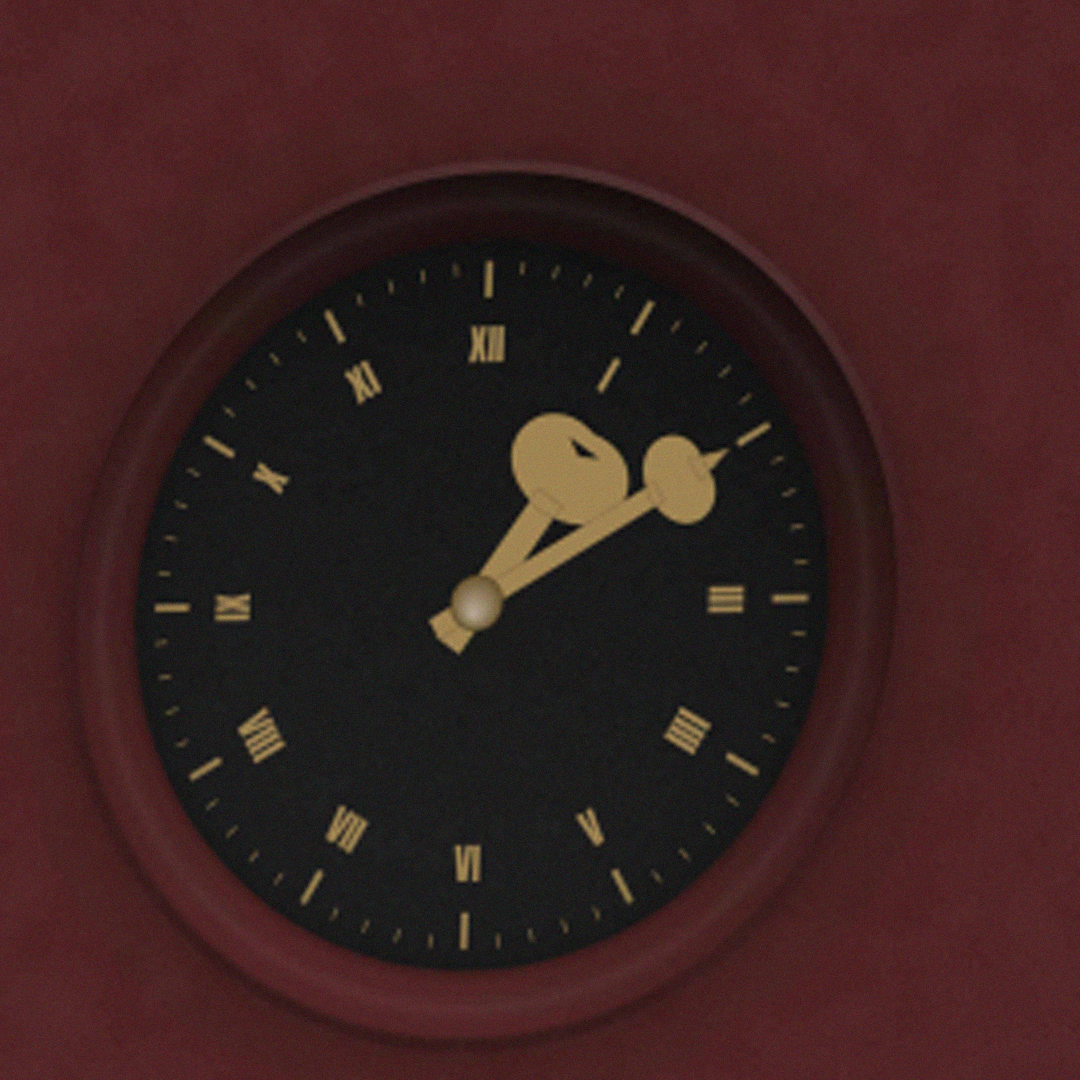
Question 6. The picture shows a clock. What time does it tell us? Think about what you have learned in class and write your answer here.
1:10
